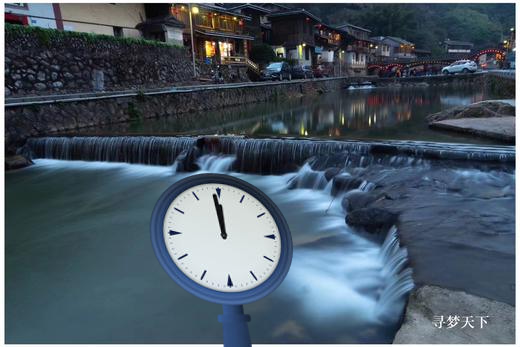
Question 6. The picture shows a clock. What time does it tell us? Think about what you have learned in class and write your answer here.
11:59
